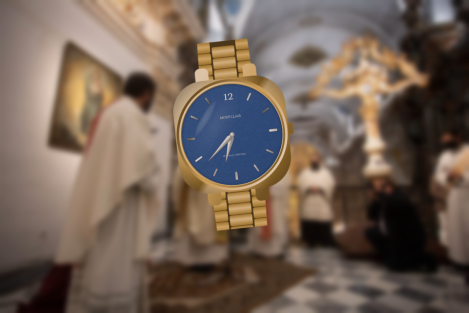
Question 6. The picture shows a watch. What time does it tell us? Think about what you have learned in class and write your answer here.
6:38
